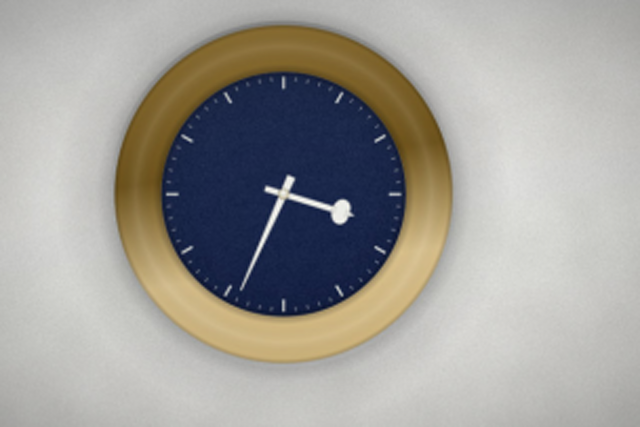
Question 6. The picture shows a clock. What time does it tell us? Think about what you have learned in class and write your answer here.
3:34
